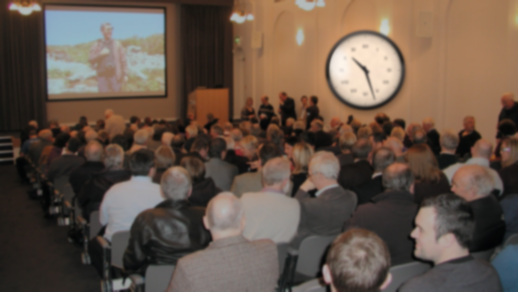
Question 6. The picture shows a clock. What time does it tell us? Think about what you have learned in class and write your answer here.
10:27
